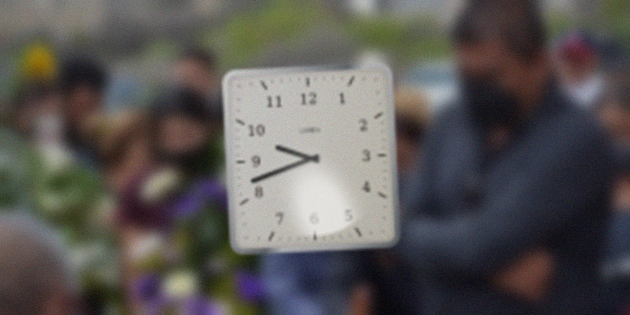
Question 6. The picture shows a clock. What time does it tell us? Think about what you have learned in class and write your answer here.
9:42
